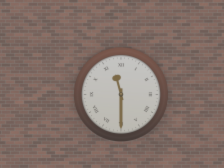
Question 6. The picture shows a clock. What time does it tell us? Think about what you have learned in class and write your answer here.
11:30
